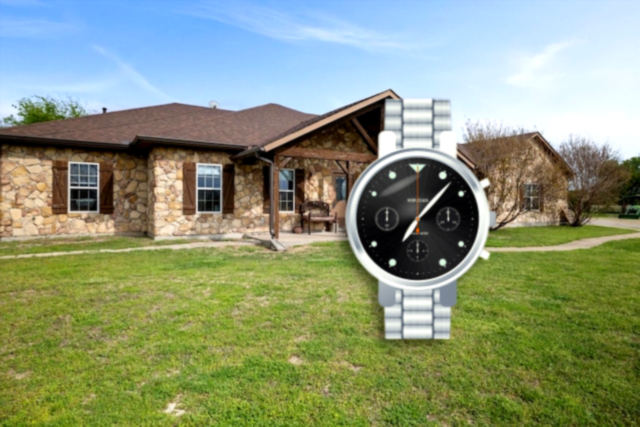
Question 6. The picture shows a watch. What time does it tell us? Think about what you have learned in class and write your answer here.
7:07
